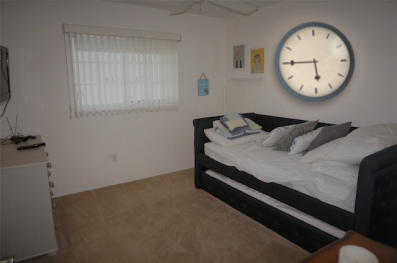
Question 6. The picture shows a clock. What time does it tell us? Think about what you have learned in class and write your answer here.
5:45
